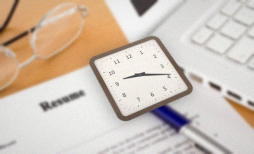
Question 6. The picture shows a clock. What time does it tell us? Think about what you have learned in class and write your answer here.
9:19
